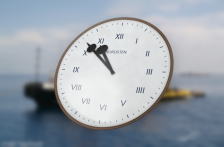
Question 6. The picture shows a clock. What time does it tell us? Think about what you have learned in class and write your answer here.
10:52
